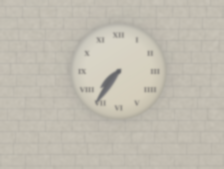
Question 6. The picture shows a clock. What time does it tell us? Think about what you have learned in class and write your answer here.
7:36
